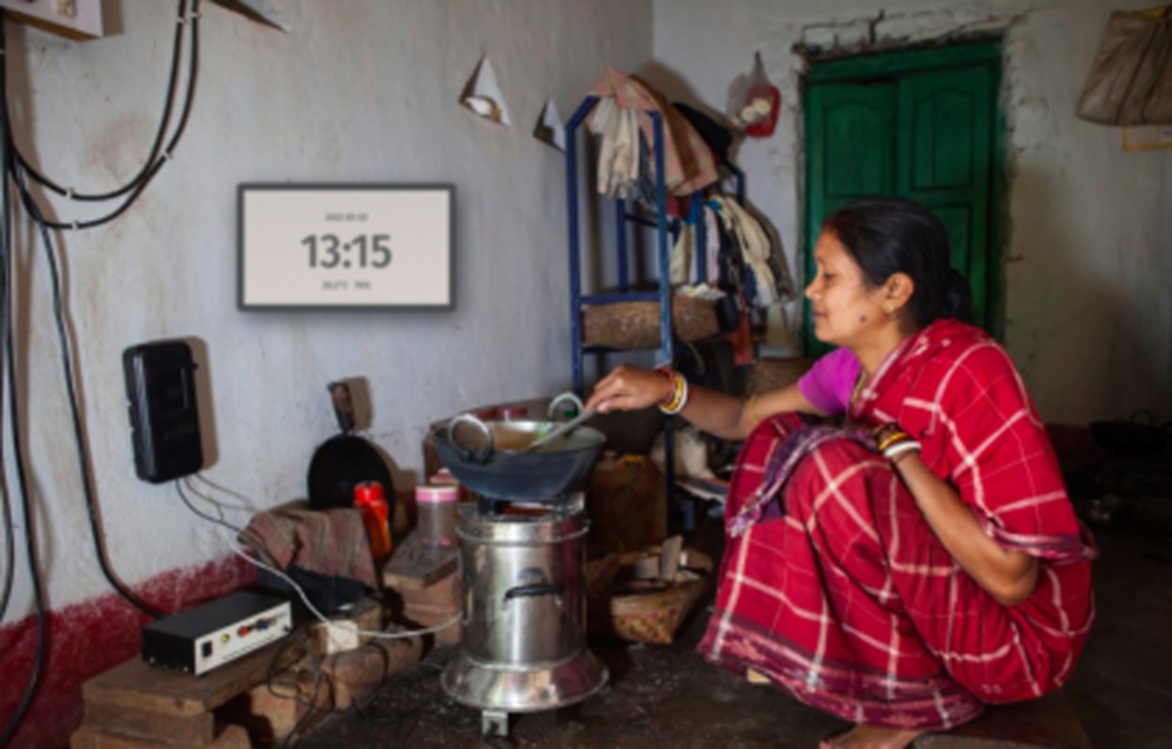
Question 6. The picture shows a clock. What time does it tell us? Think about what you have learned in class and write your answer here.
13:15
